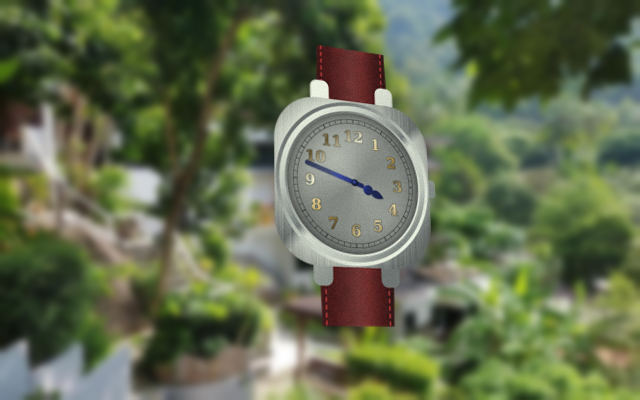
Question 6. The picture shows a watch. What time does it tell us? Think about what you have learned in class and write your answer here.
3:48
